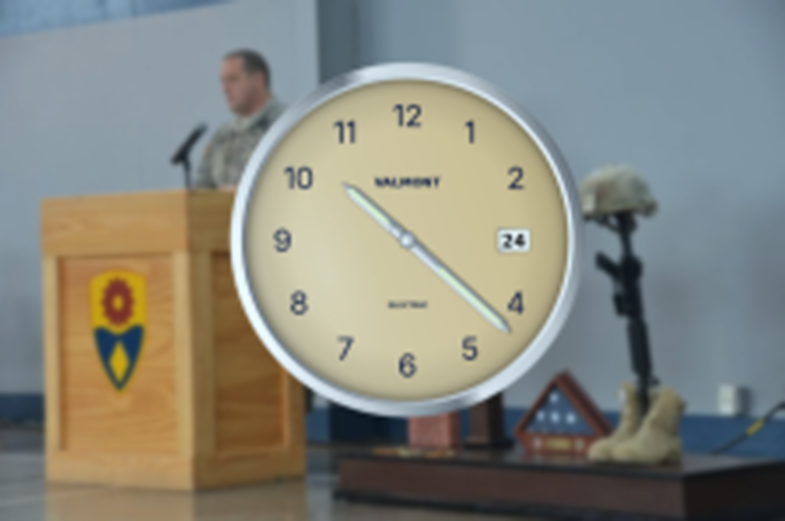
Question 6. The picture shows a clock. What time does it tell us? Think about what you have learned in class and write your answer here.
10:22
